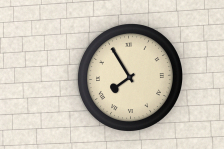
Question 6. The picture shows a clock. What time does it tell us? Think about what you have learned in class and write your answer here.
7:55
